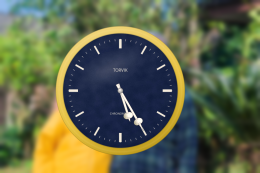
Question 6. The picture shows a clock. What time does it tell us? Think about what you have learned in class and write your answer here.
5:25
